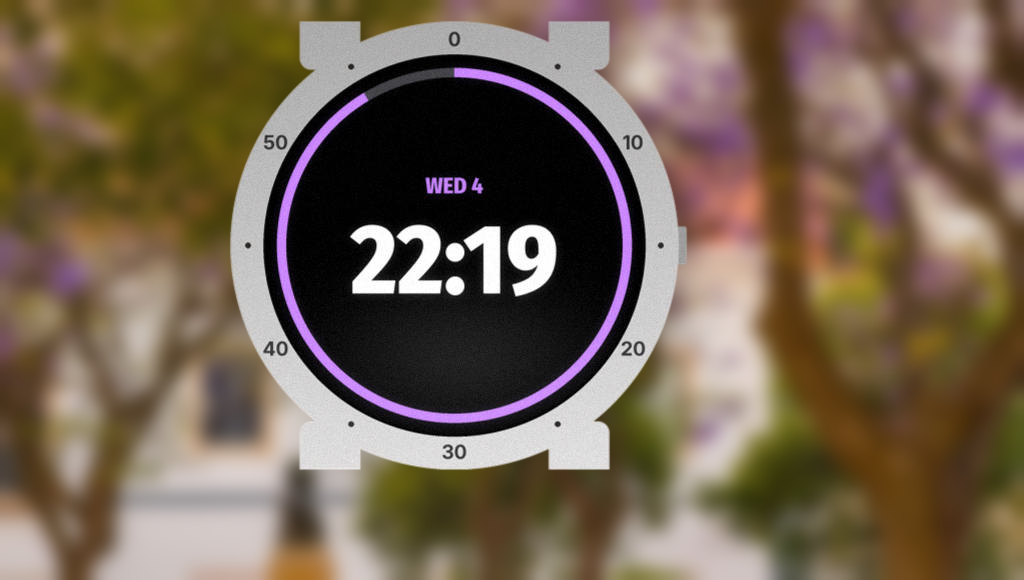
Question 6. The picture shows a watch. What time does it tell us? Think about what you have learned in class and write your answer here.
22:19
